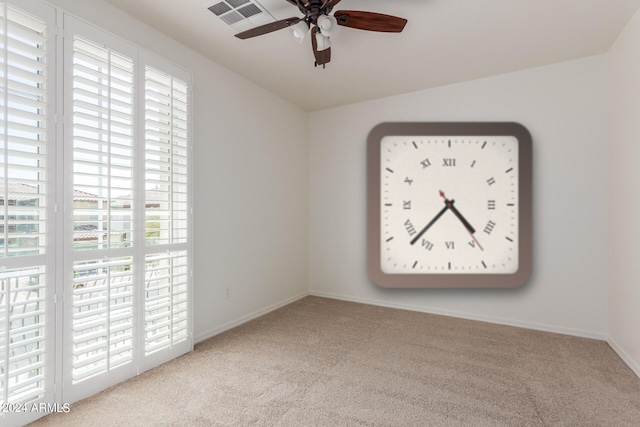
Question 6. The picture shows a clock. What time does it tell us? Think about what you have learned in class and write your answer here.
4:37:24
